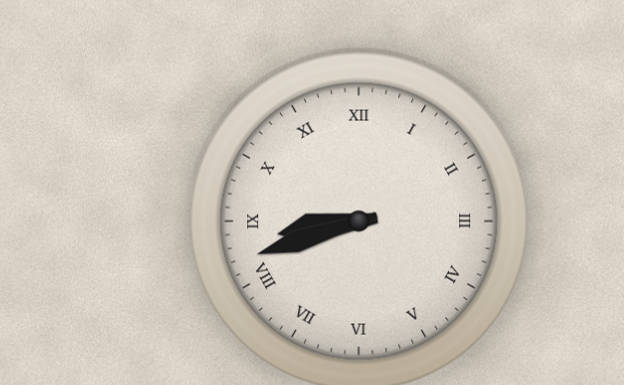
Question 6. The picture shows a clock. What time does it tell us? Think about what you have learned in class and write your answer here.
8:42
